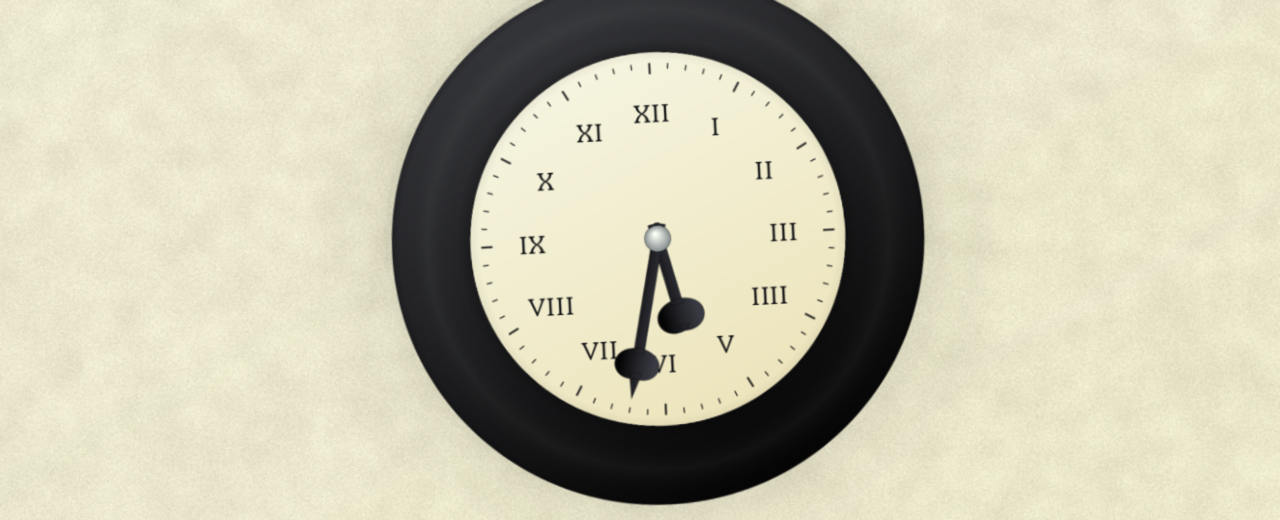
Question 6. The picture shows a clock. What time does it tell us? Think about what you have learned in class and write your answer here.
5:32
